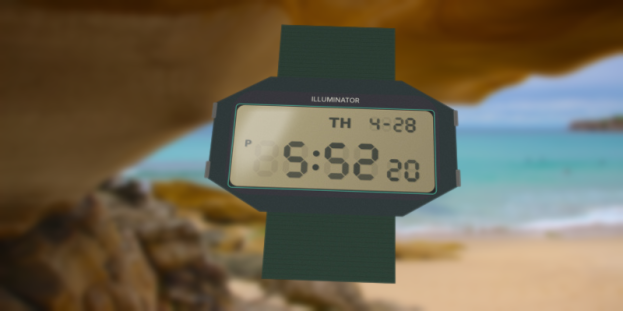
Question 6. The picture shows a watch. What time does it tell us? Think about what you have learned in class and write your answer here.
5:52:20
